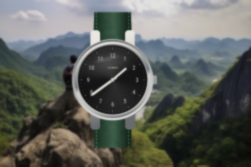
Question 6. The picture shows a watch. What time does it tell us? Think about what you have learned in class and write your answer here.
1:39
